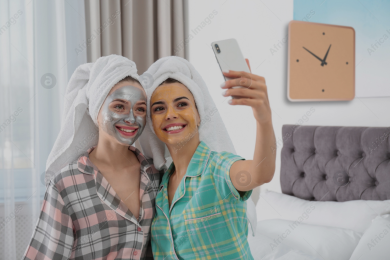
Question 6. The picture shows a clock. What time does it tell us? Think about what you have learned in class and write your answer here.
12:50
